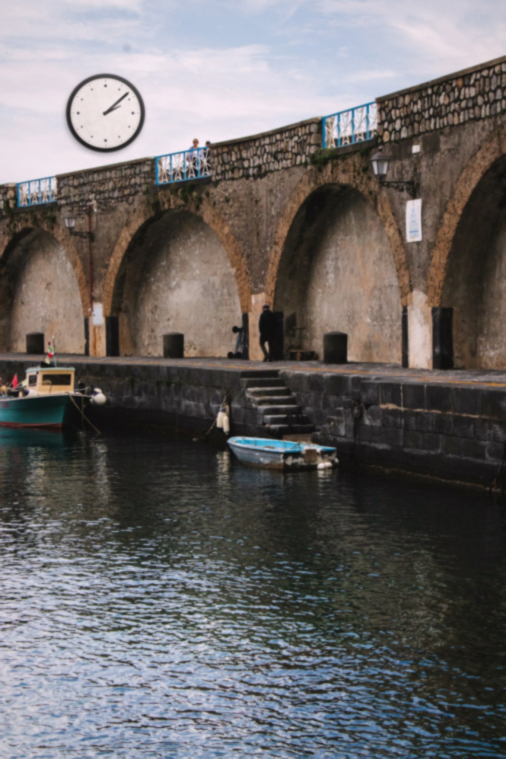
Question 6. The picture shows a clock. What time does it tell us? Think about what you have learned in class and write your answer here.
2:08
